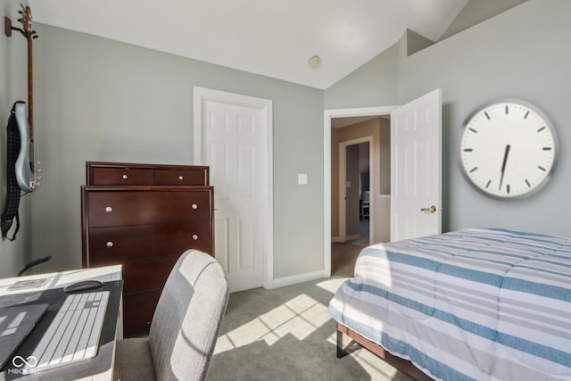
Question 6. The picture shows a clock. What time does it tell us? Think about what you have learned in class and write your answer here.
6:32
